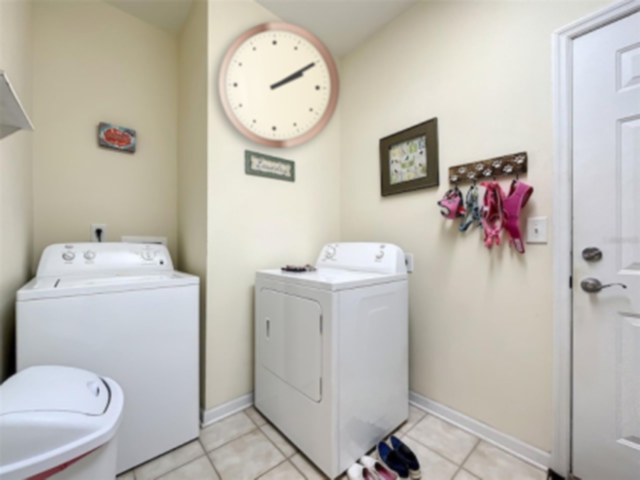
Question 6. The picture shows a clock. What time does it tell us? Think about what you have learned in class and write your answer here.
2:10
